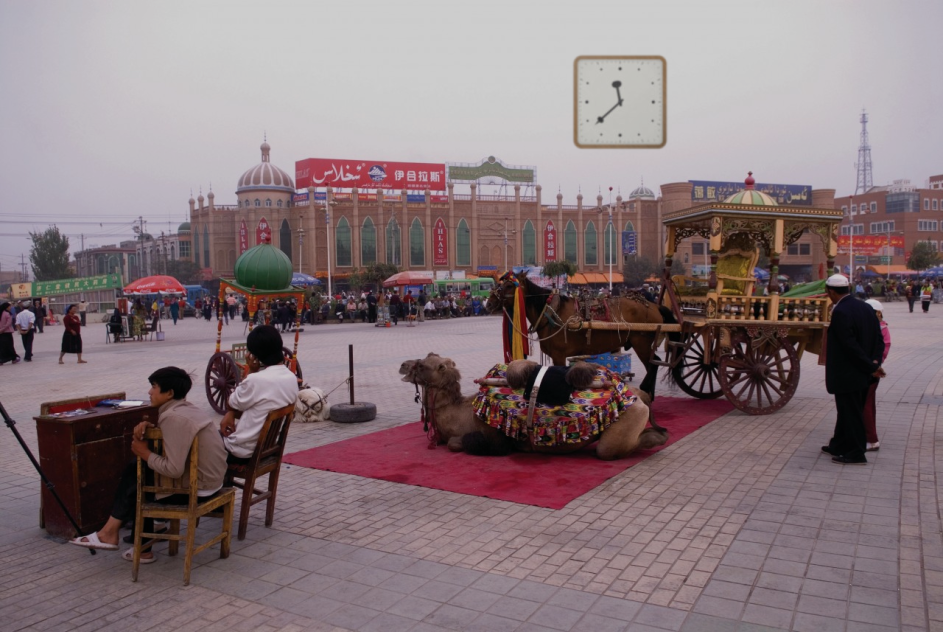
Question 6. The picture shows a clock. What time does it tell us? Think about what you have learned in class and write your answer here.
11:38
